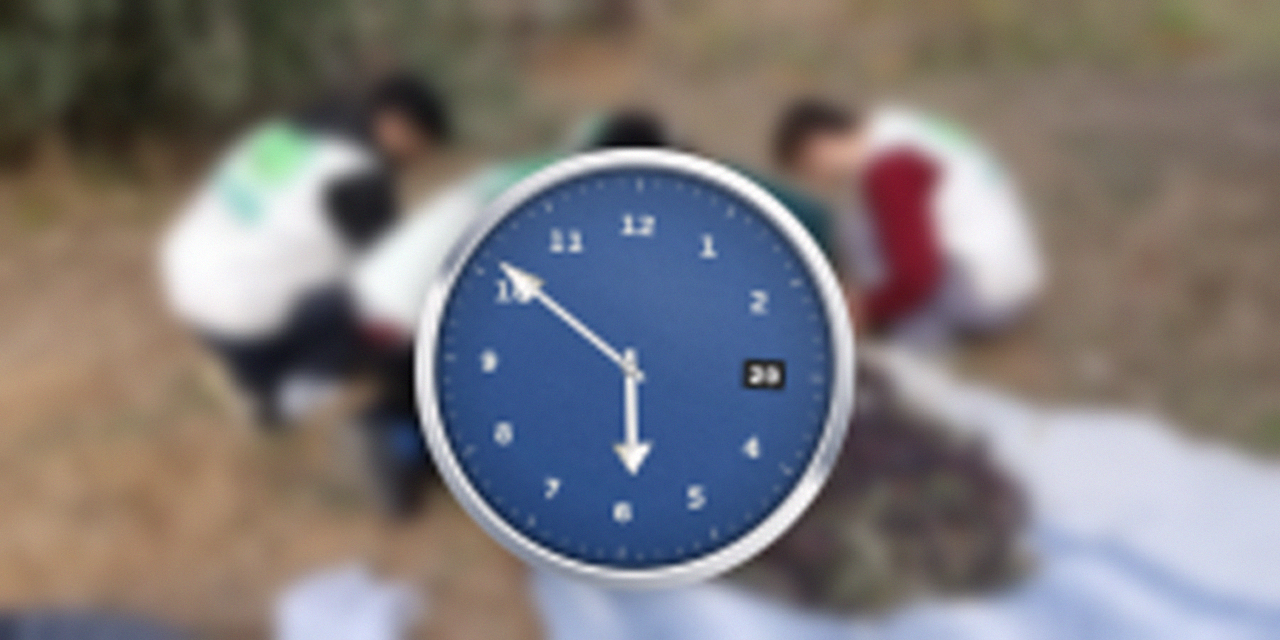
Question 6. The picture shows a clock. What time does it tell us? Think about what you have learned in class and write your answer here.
5:51
